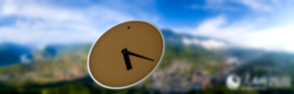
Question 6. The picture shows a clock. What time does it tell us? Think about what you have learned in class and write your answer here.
5:19
